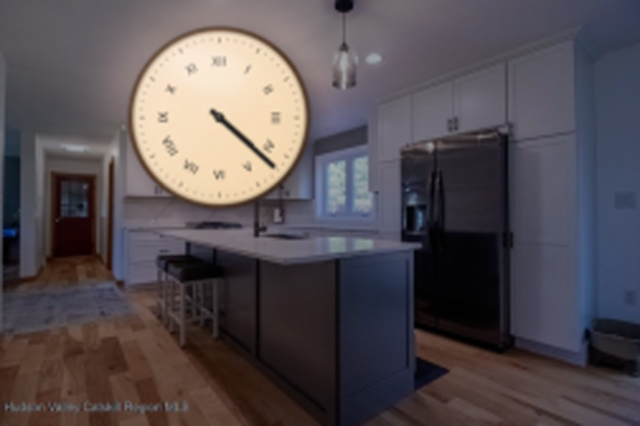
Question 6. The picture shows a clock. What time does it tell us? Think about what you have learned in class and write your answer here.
4:22
